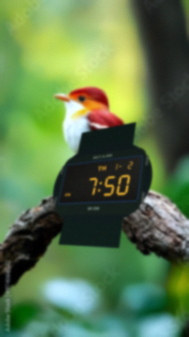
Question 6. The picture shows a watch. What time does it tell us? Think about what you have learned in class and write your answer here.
7:50
